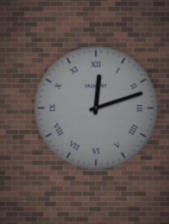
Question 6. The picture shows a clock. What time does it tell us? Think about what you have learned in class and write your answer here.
12:12
